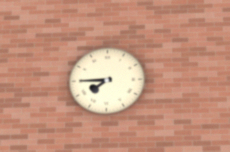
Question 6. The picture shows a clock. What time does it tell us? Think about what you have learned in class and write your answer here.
7:45
